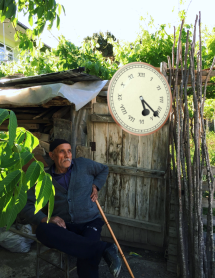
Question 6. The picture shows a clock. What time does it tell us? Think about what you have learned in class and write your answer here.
5:22
